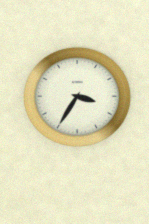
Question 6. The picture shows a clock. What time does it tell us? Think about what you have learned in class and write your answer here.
3:35
